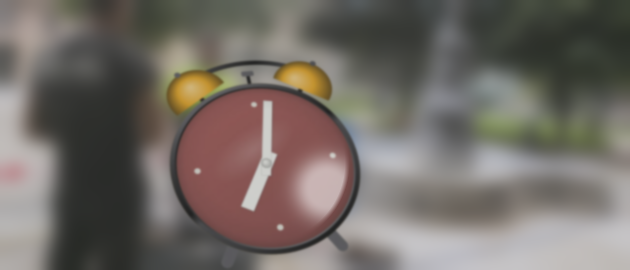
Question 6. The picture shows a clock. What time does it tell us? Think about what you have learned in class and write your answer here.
7:02
